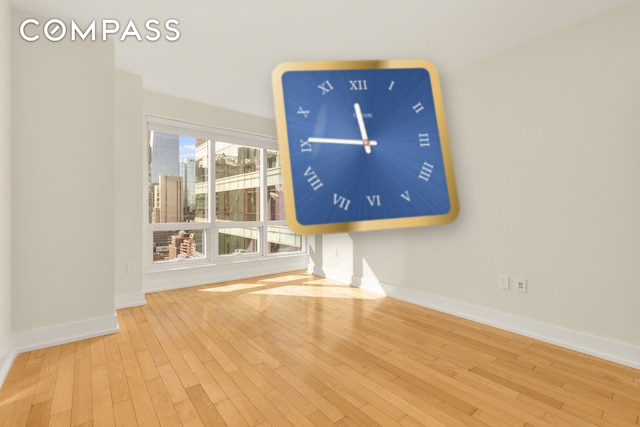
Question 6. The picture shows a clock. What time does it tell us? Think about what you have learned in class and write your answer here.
11:46
